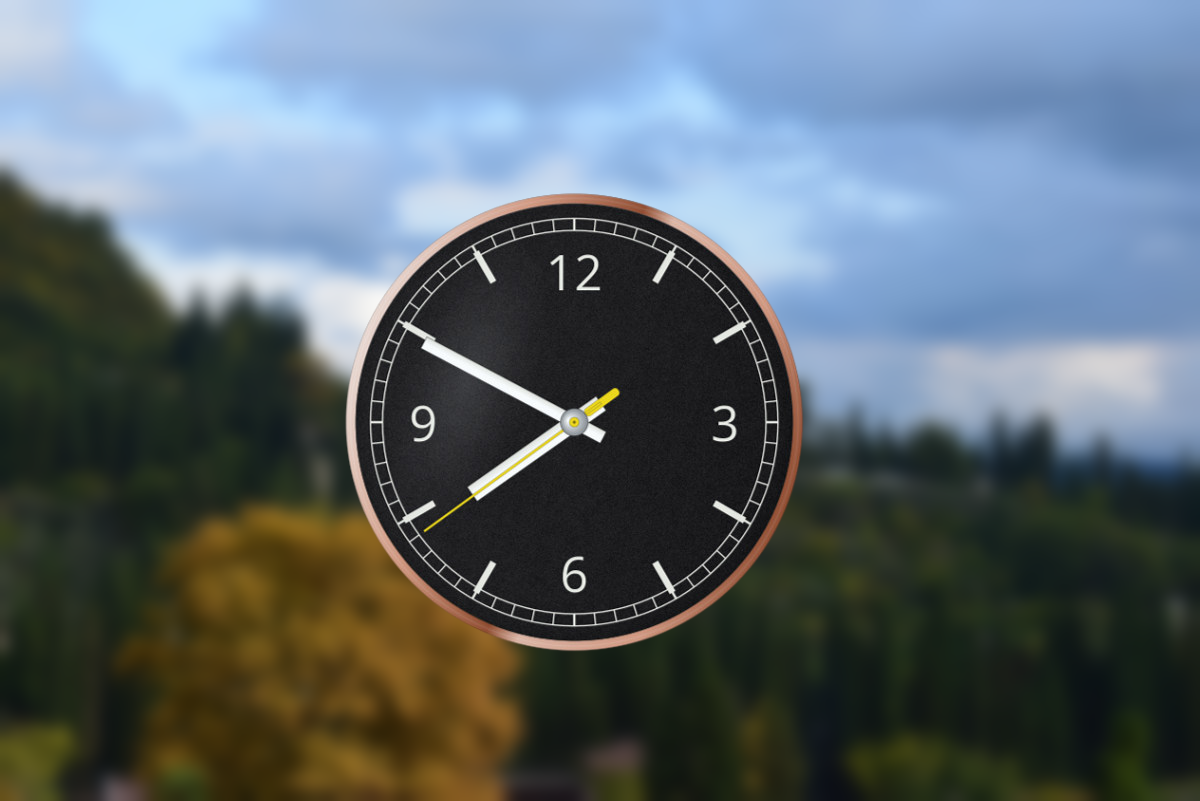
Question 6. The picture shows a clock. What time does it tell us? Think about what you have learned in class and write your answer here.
7:49:39
